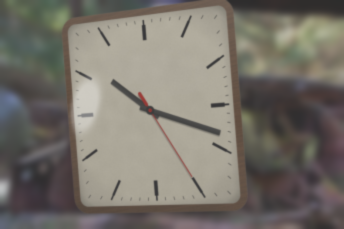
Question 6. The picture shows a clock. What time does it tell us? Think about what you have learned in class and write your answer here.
10:18:25
